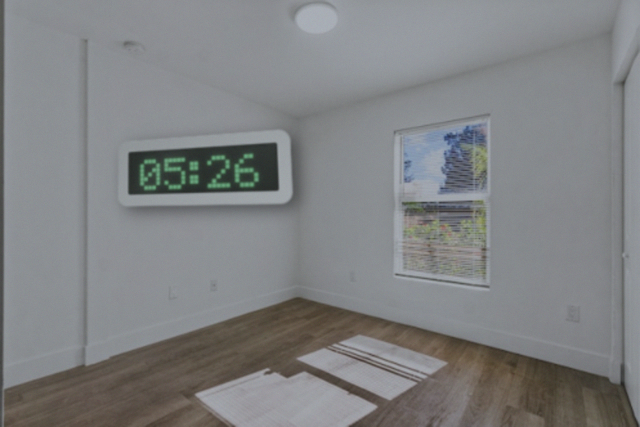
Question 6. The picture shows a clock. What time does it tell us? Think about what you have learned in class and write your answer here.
5:26
